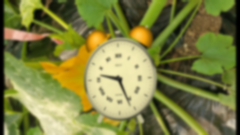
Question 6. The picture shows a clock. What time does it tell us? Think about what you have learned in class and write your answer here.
9:26
